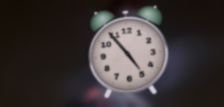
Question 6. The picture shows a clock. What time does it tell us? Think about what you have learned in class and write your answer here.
4:54
